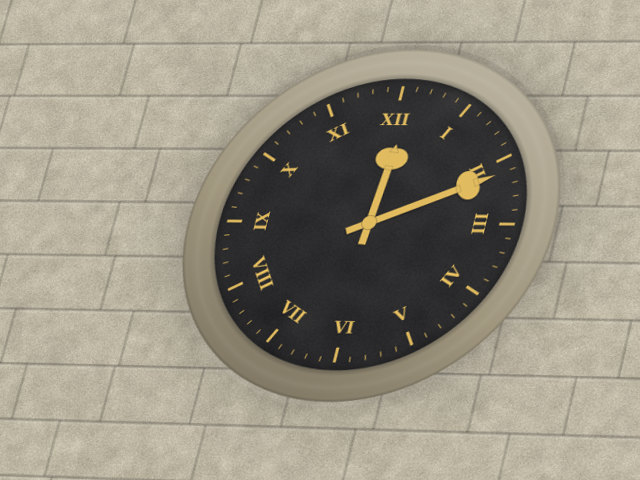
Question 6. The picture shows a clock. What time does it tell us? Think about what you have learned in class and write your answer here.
12:11
